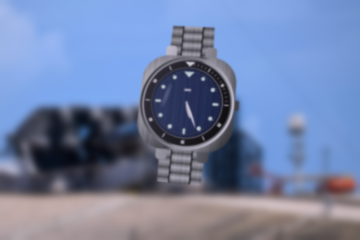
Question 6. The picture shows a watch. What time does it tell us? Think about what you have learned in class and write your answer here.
5:26
